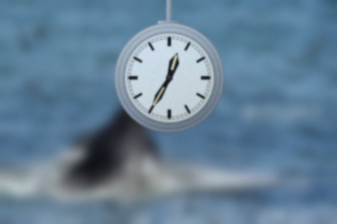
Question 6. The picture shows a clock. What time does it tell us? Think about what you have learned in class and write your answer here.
12:35
